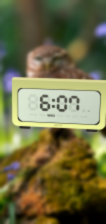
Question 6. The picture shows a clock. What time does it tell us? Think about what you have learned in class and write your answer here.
6:07
